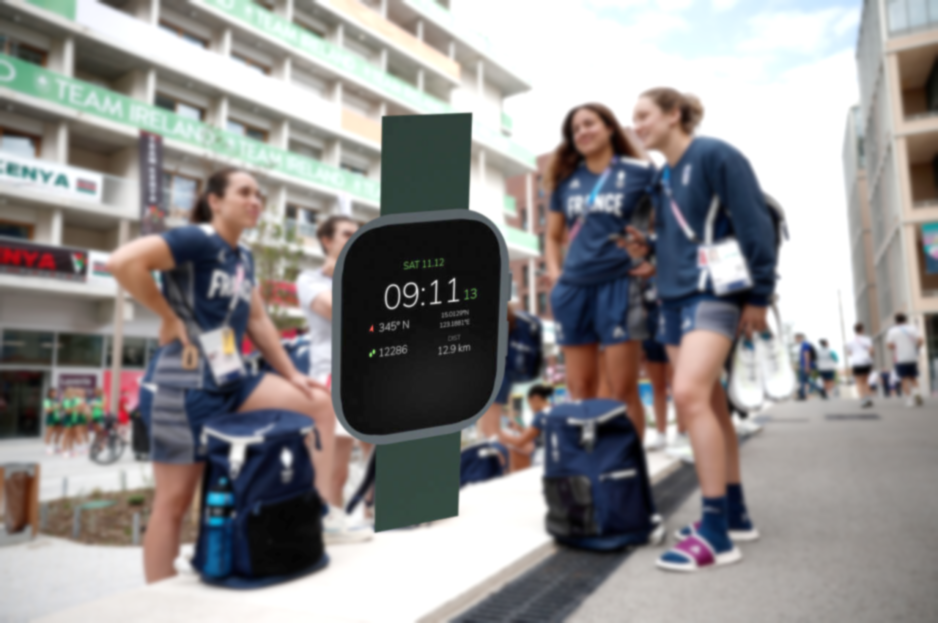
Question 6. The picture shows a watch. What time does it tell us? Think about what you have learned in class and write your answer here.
9:11:13
